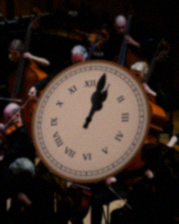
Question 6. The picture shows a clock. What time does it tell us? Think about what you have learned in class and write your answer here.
1:03
